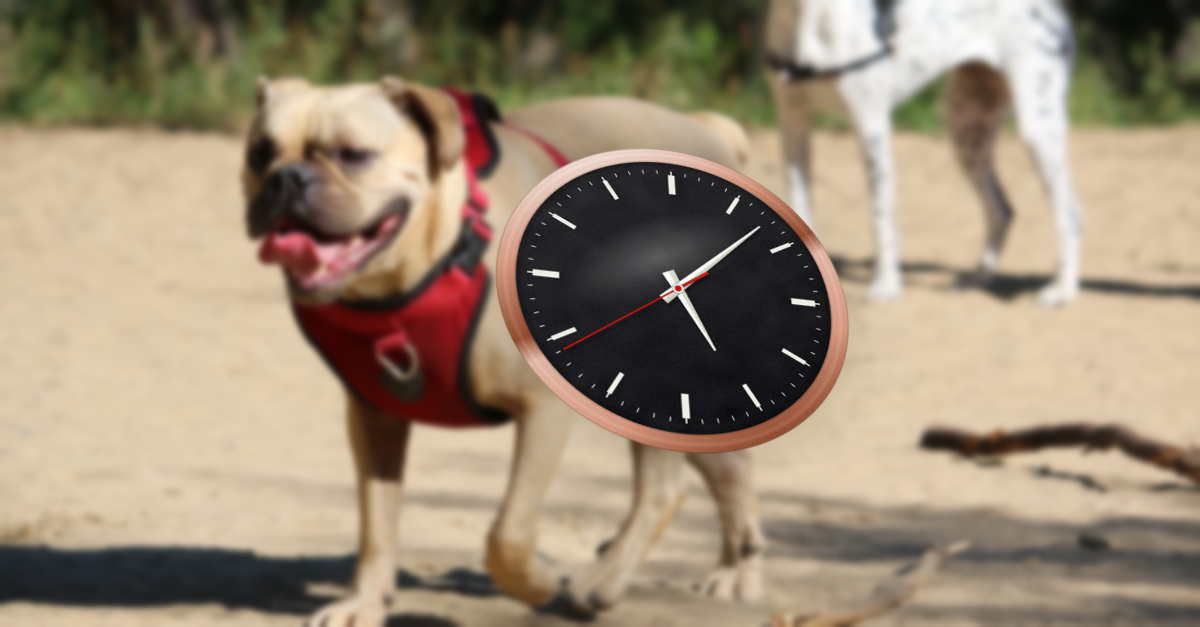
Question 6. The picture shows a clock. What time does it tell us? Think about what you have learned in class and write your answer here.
5:07:39
